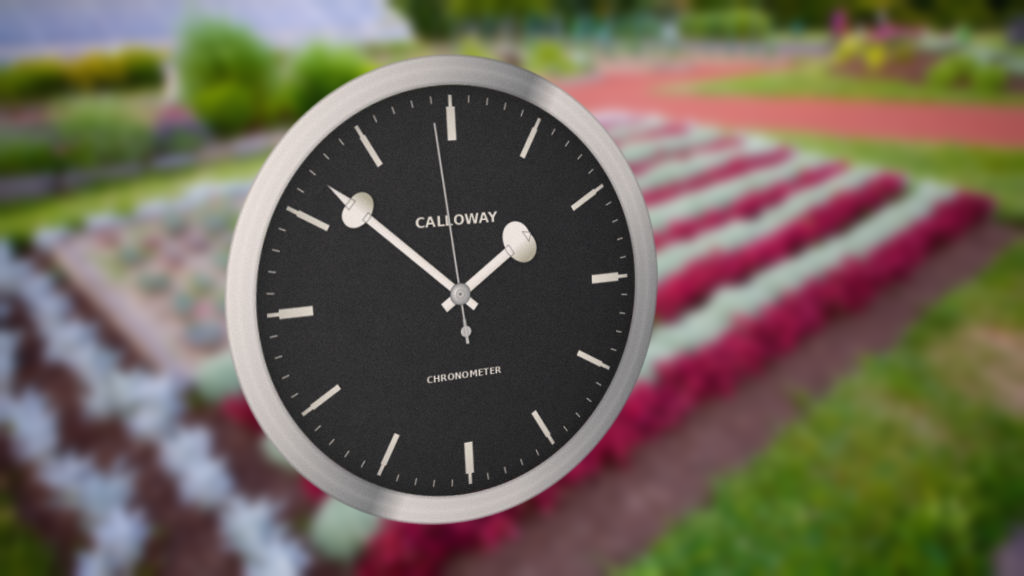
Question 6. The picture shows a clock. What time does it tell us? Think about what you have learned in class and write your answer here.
1:51:59
